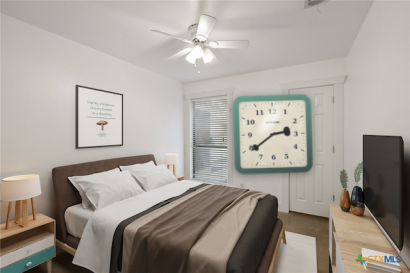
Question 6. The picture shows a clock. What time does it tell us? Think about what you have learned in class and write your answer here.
2:39
